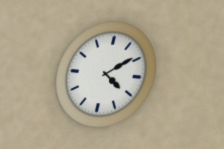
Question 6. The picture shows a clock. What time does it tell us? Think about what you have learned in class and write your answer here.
4:09
